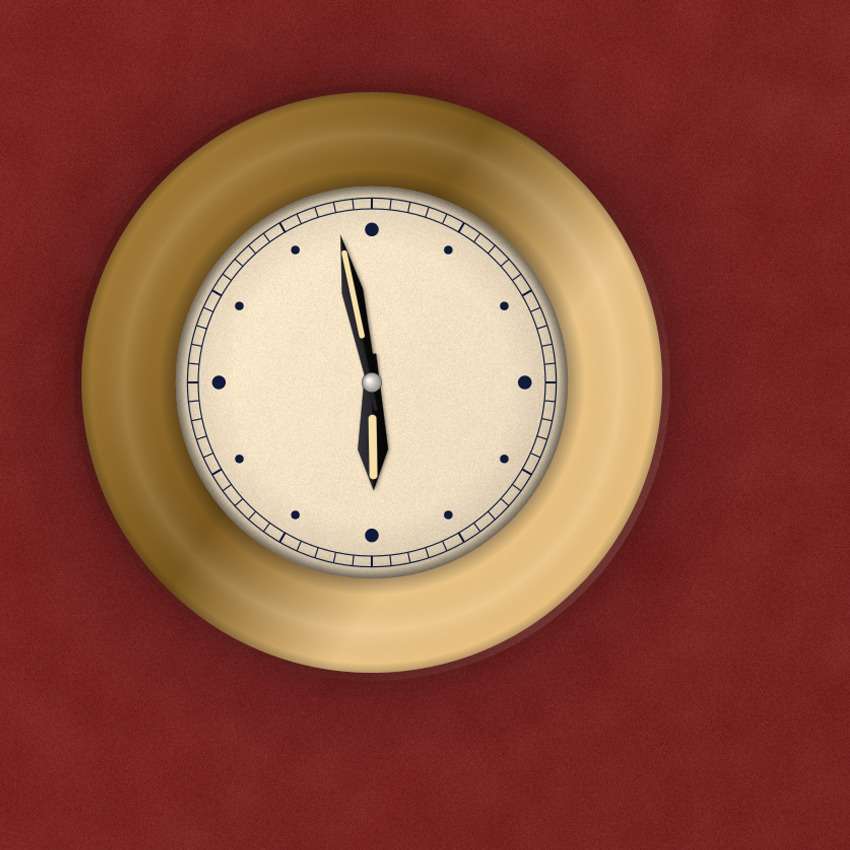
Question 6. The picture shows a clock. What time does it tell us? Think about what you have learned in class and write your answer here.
5:58
